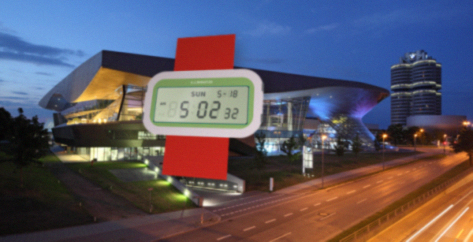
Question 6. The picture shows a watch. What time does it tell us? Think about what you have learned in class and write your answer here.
5:02:32
